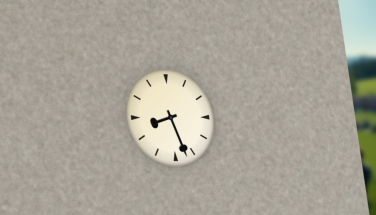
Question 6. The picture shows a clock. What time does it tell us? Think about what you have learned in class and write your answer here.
8:27
